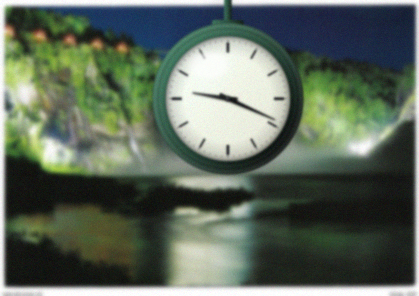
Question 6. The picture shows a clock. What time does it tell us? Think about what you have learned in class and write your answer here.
9:19
